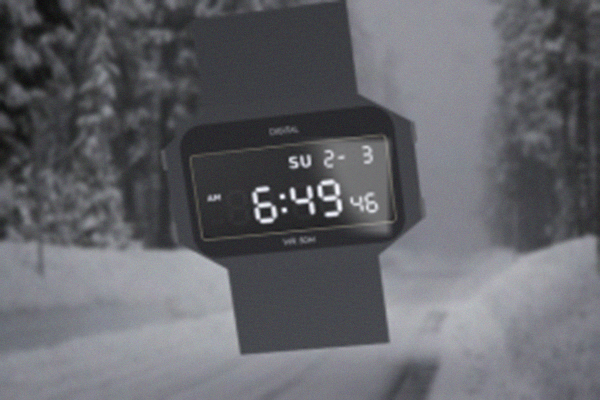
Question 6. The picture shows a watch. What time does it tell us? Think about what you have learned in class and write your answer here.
6:49:46
